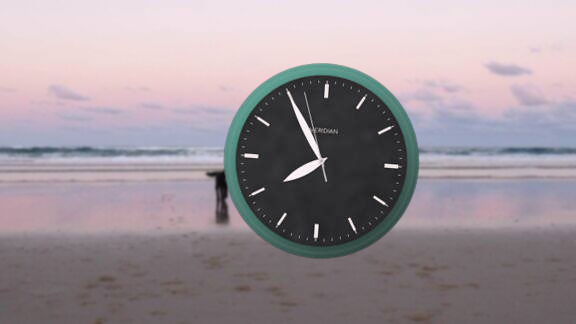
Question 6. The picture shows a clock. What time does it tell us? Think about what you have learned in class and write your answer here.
7:54:57
